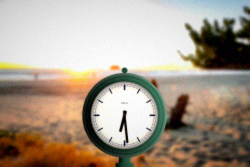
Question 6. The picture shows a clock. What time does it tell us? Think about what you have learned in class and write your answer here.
6:29
